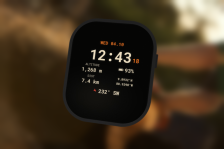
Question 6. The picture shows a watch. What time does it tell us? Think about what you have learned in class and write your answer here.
12:43
